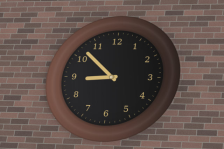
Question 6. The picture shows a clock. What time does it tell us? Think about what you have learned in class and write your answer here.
8:52
